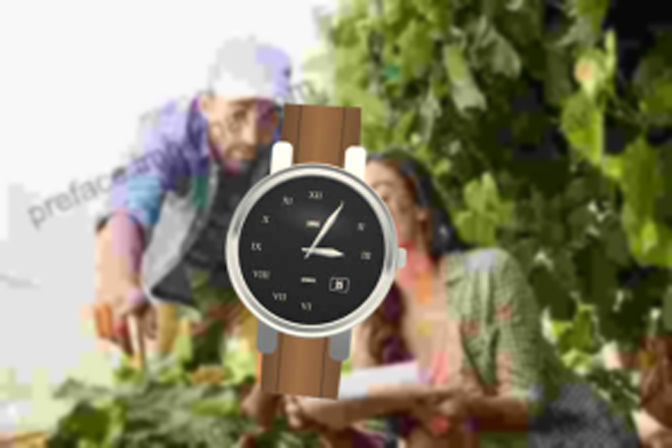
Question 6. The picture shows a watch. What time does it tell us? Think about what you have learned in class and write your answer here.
3:05
